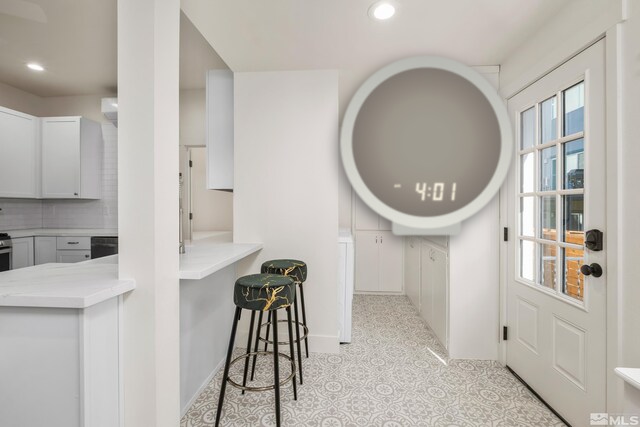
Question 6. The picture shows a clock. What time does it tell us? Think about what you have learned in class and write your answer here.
4:01
